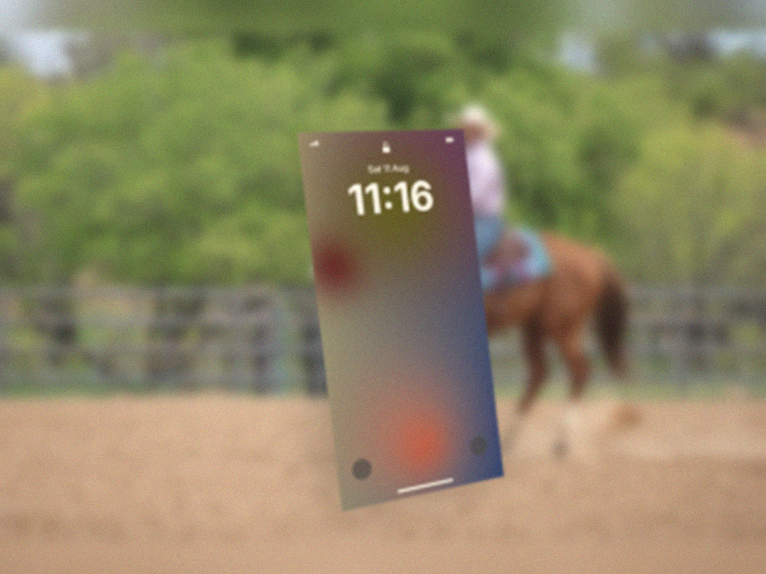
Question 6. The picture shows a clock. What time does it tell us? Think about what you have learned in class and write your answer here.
11:16
